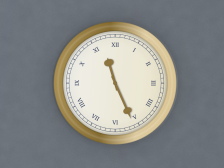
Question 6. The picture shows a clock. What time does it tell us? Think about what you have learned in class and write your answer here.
11:26
